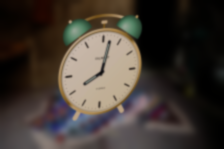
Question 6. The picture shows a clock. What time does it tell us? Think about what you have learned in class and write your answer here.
8:02
